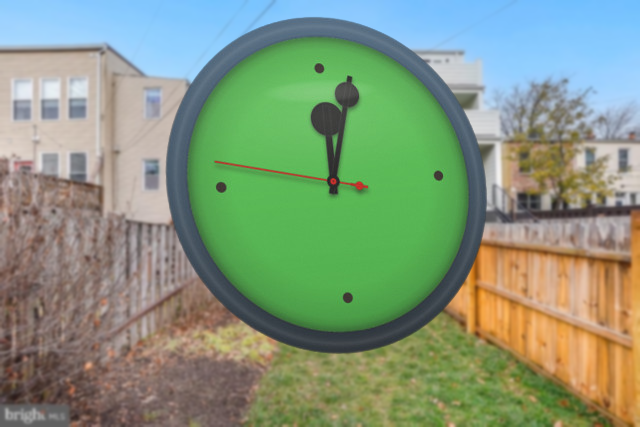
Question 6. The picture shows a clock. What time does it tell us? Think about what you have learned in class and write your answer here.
12:02:47
